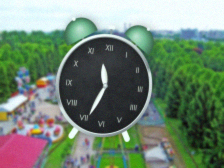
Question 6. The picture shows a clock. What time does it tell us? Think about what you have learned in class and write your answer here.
11:34
